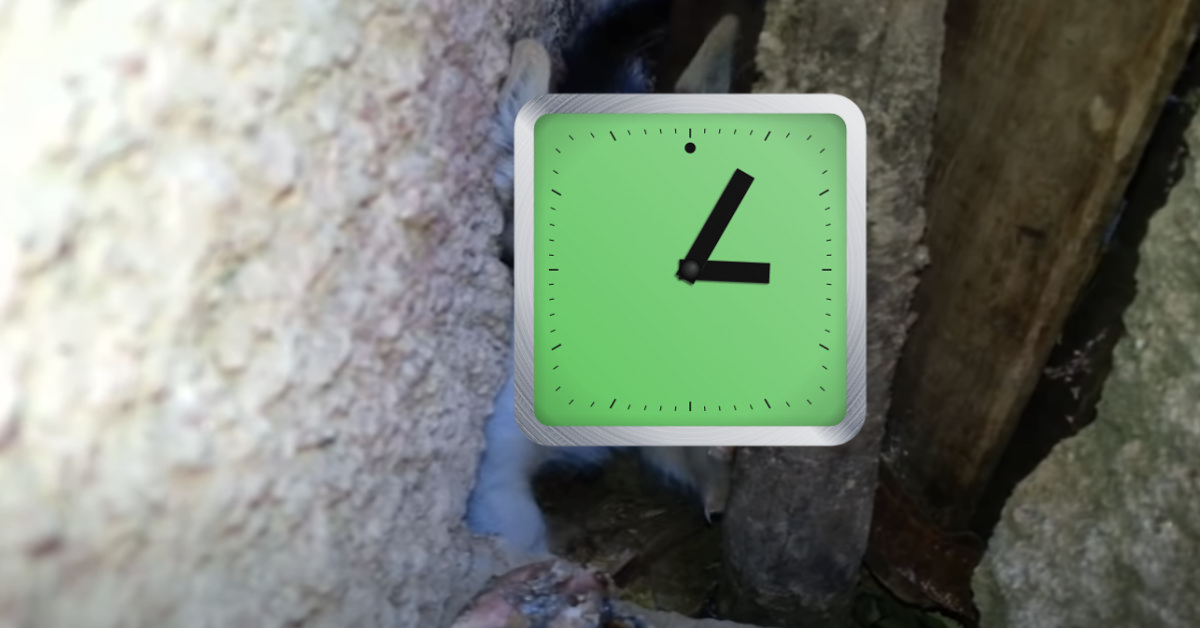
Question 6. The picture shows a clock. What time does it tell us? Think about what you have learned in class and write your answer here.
3:05
